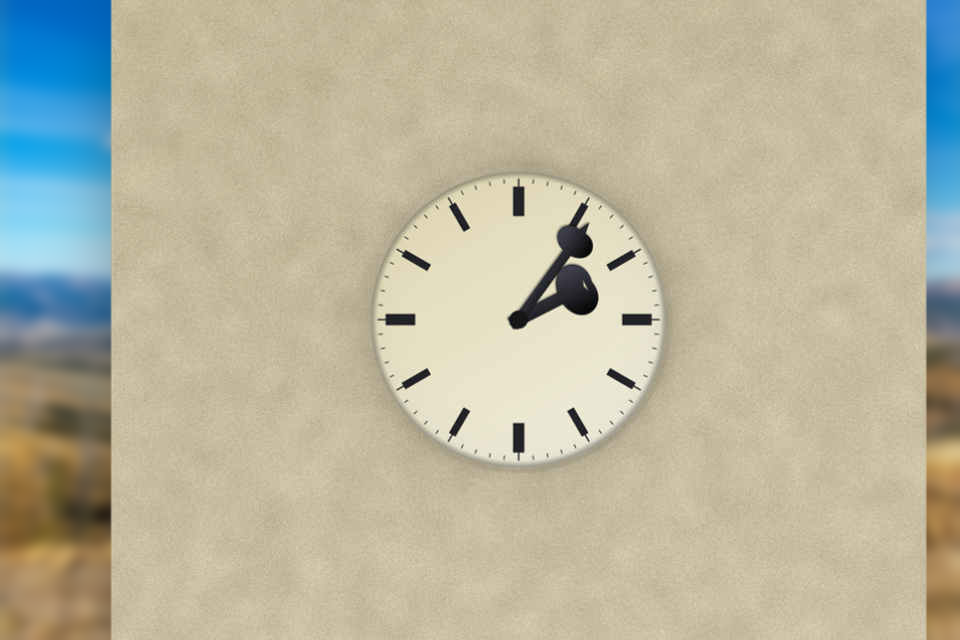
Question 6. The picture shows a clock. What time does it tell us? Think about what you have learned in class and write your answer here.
2:06
